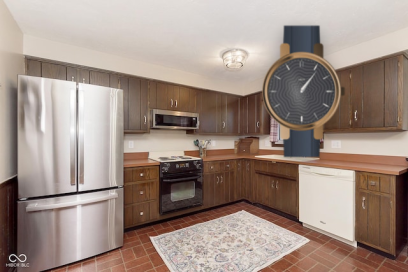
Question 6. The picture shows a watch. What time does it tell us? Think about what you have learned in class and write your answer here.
1:06
